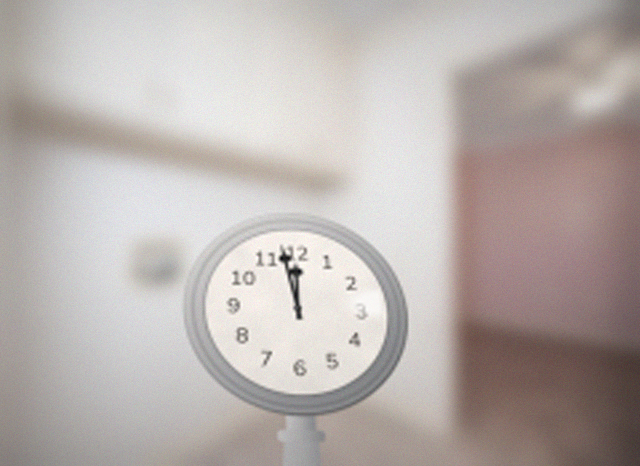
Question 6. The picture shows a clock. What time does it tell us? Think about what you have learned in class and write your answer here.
11:58
